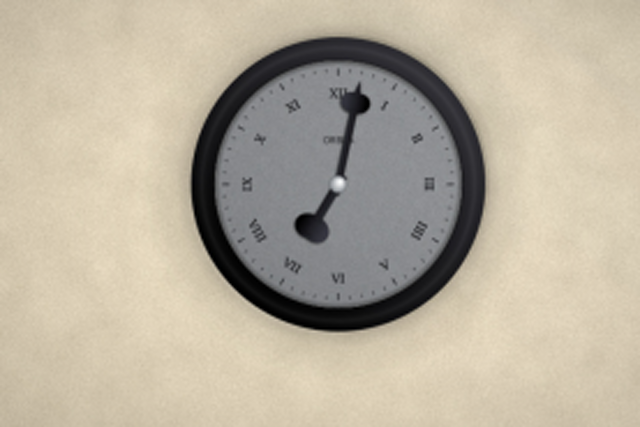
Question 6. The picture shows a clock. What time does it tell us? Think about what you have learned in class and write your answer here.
7:02
